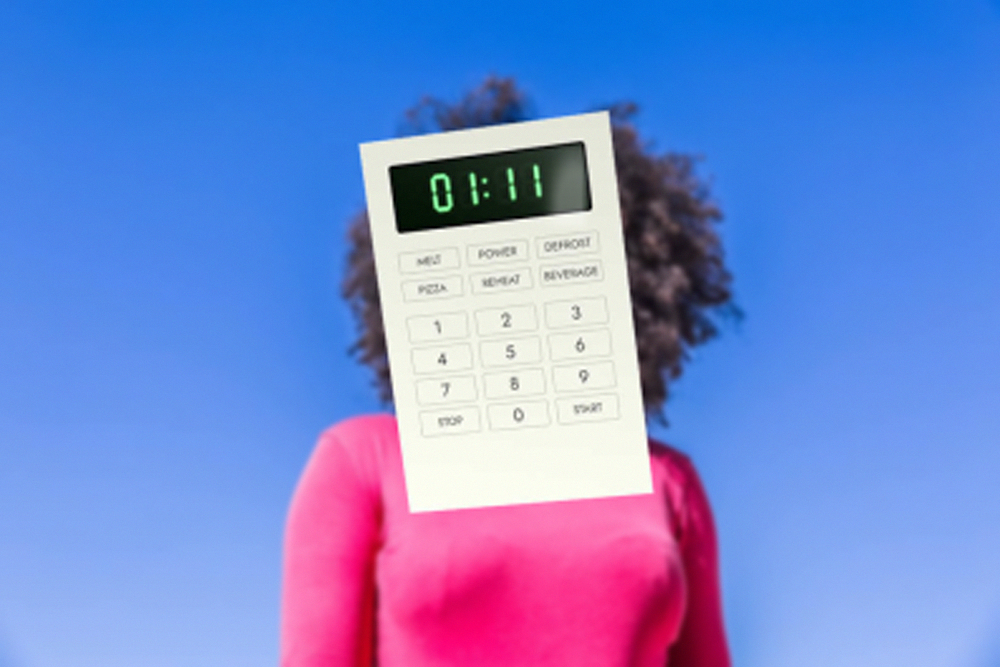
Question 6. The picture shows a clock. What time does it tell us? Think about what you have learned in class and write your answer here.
1:11
